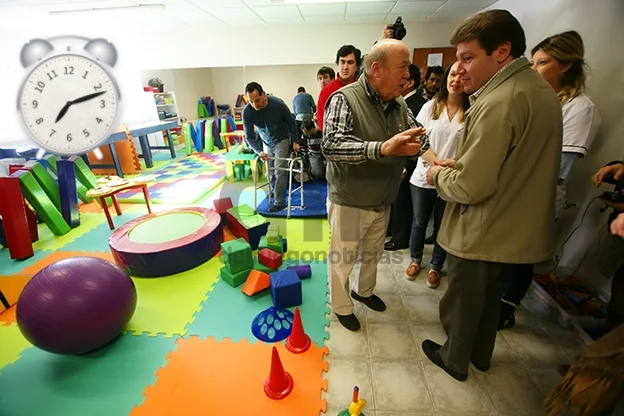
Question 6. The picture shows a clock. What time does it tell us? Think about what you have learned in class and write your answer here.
7:12
